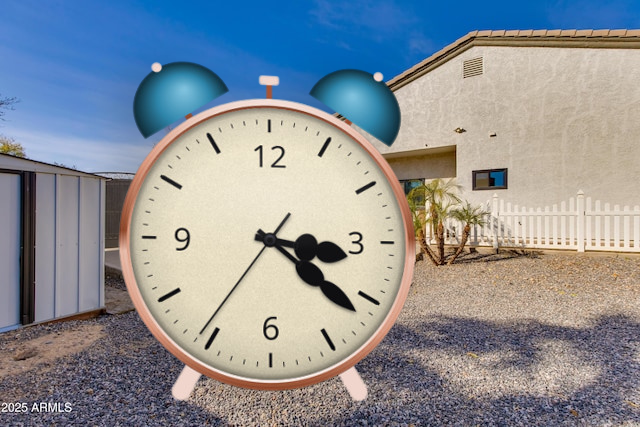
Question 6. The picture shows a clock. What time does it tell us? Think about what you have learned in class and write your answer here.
3:21:36
